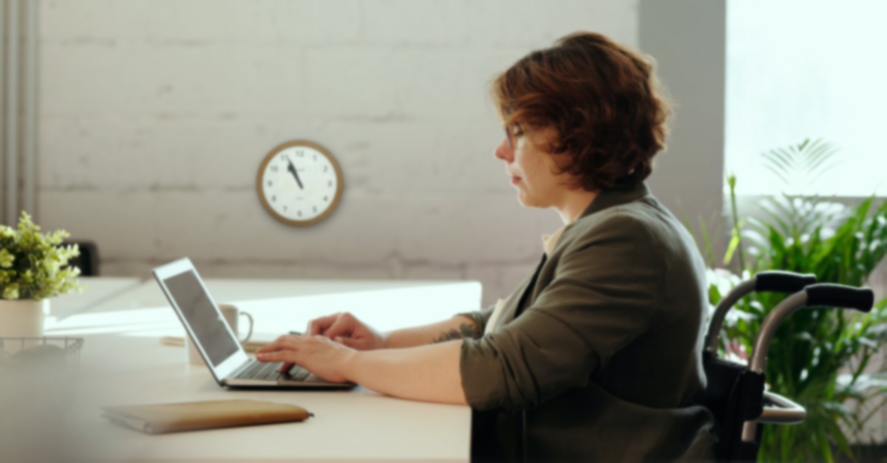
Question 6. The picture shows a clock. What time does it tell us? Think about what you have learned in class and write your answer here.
10:56
